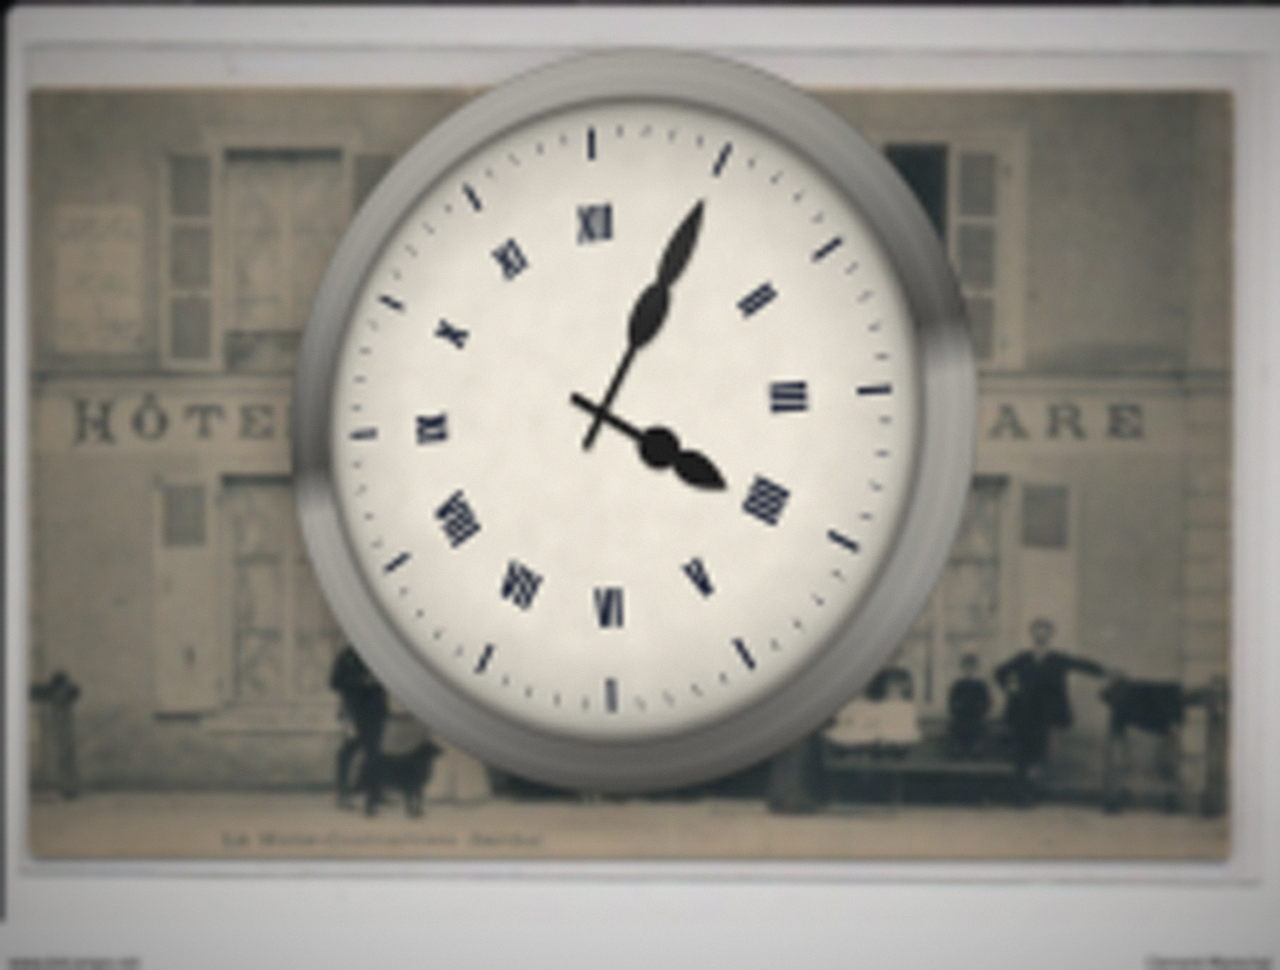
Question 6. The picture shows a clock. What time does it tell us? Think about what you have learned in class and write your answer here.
4:05
